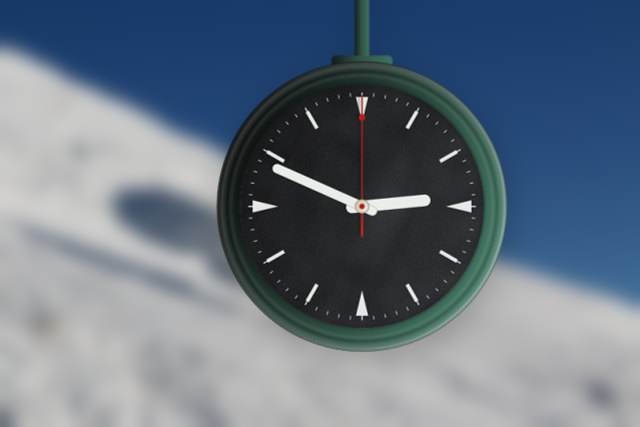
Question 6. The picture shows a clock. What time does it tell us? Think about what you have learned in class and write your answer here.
2:49:00
